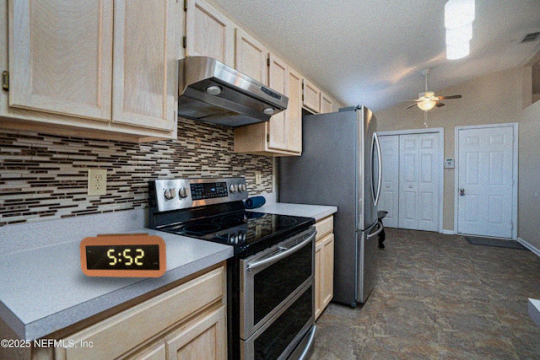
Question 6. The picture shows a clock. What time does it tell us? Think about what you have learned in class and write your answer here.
5:52
